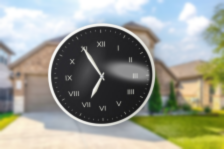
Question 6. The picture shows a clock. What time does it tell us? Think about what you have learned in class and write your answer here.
6:55
